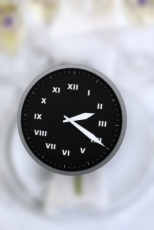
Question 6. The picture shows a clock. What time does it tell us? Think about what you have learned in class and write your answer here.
2:20
